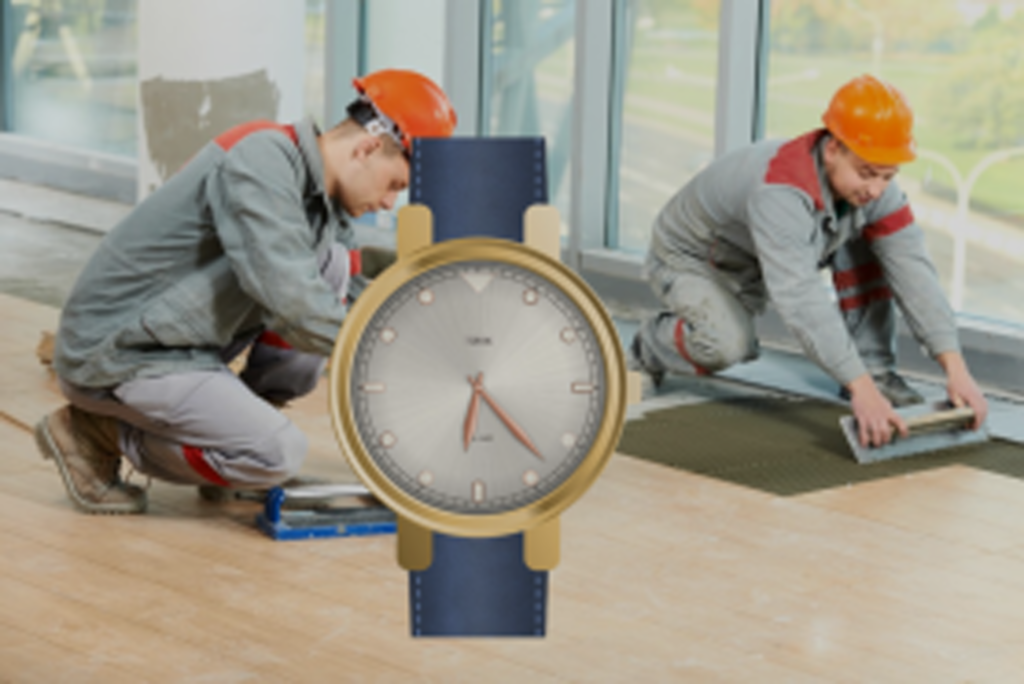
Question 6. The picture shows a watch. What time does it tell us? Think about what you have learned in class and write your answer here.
6:23
